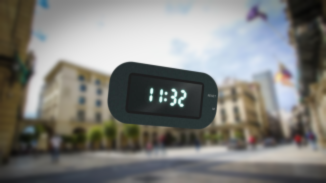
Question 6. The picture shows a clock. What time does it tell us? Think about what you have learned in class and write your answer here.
11:32
